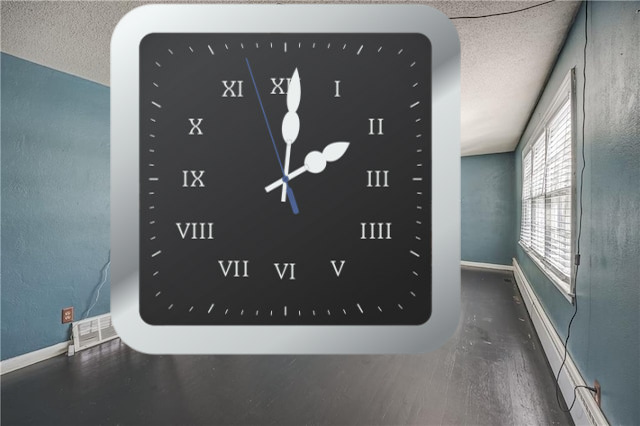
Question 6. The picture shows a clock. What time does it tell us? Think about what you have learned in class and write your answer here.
2:00:57
